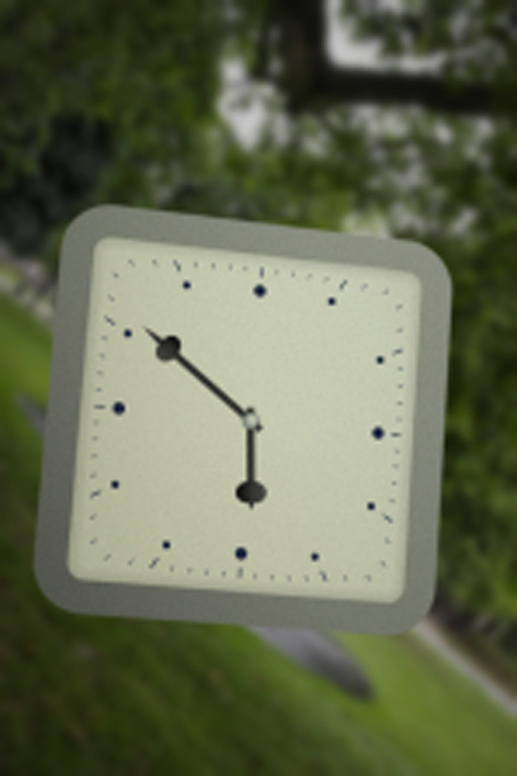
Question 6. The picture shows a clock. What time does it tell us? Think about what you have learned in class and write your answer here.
5:51
